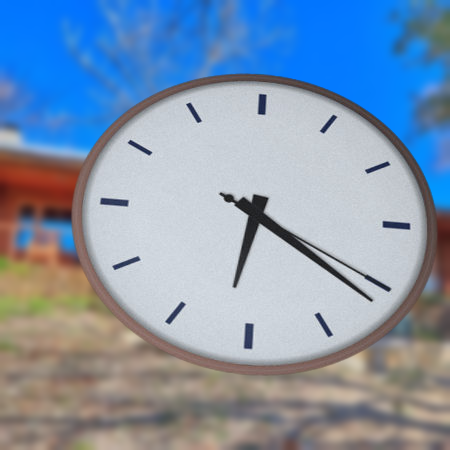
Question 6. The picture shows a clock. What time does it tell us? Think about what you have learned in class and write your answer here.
6:21:20
